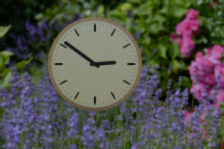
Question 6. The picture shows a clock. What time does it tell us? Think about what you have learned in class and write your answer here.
2:51
